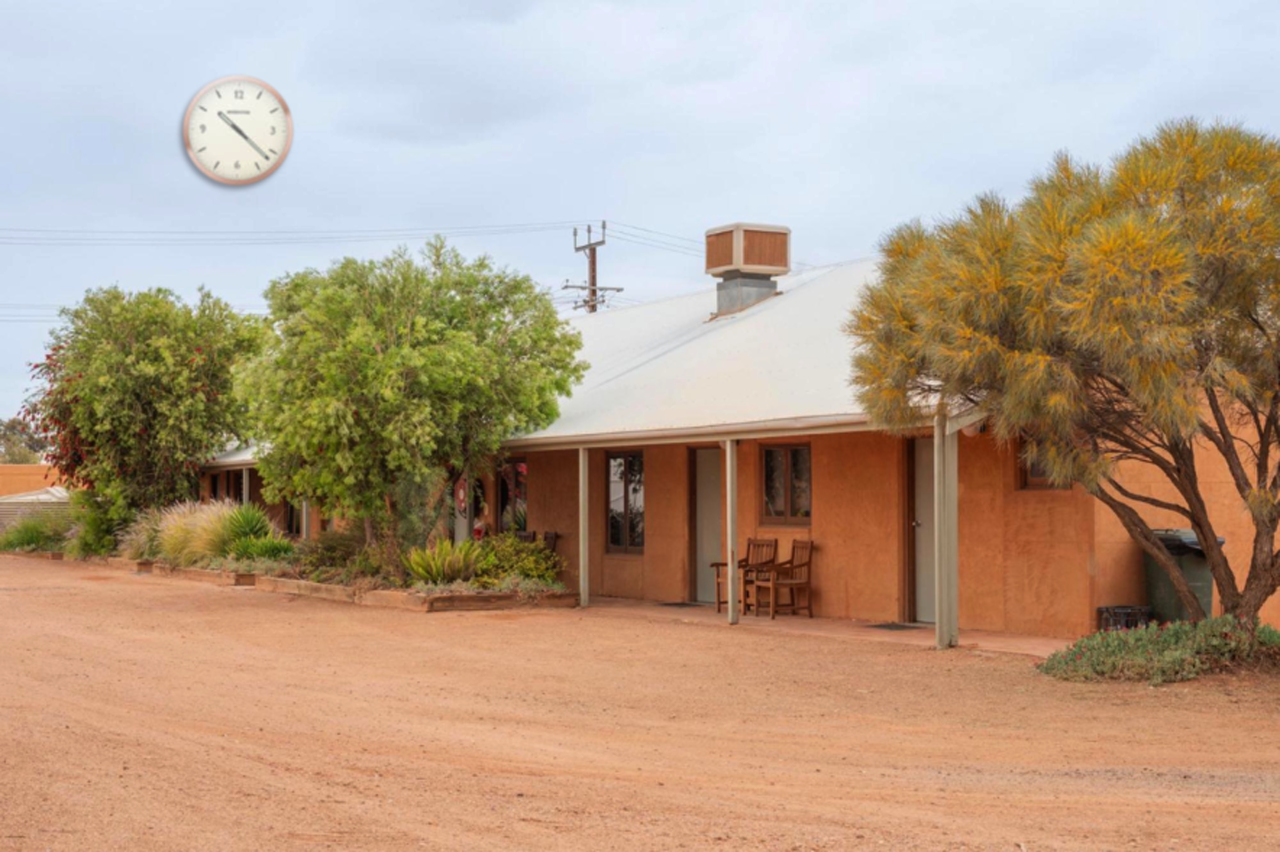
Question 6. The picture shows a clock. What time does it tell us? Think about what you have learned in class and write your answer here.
10:22
